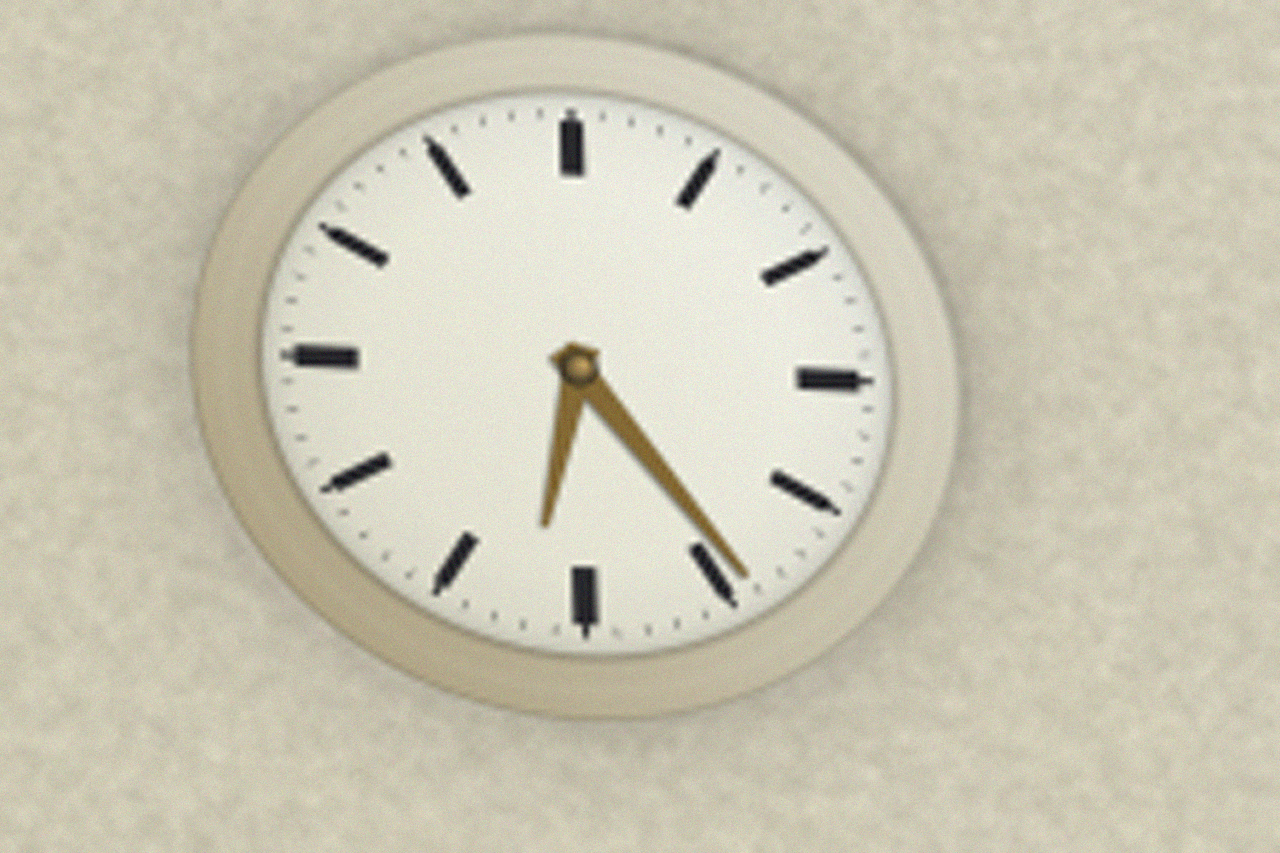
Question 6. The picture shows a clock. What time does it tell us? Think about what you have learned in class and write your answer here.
6:24
